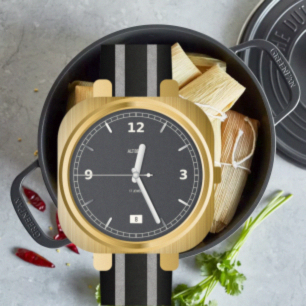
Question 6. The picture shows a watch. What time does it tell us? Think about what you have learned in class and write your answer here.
12:25:45
